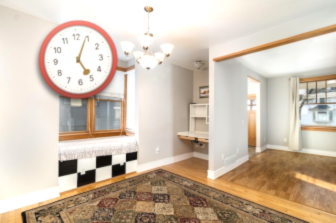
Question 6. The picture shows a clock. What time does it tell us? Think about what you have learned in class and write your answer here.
5:04
